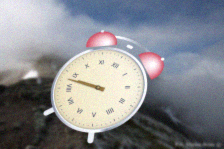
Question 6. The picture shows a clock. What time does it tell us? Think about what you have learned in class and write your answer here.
8:43
